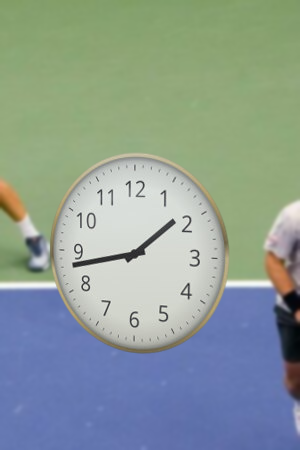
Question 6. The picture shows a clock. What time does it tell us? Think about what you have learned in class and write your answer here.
1:43
